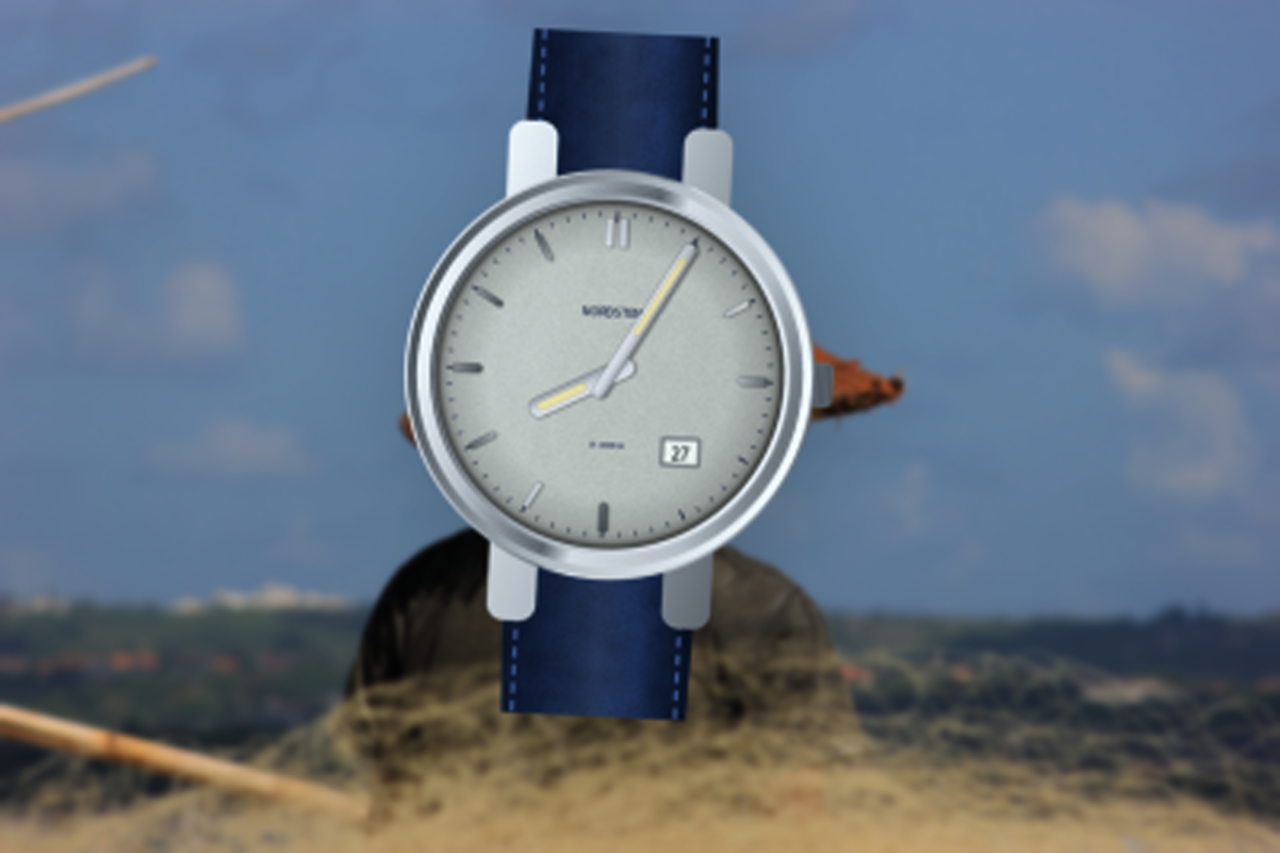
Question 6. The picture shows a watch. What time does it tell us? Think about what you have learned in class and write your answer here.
8:05
